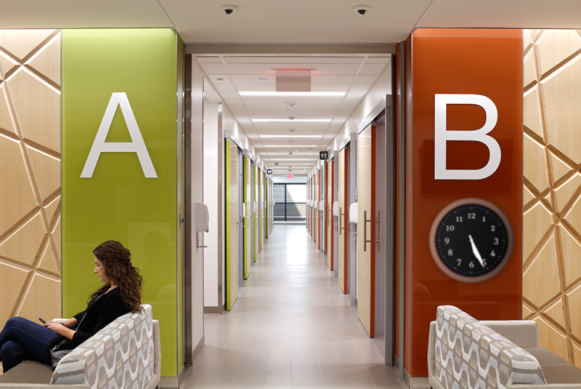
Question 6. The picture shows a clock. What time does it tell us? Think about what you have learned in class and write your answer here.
5:26
